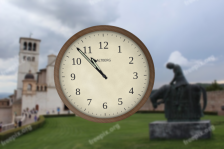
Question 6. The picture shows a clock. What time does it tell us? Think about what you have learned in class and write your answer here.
10:53
